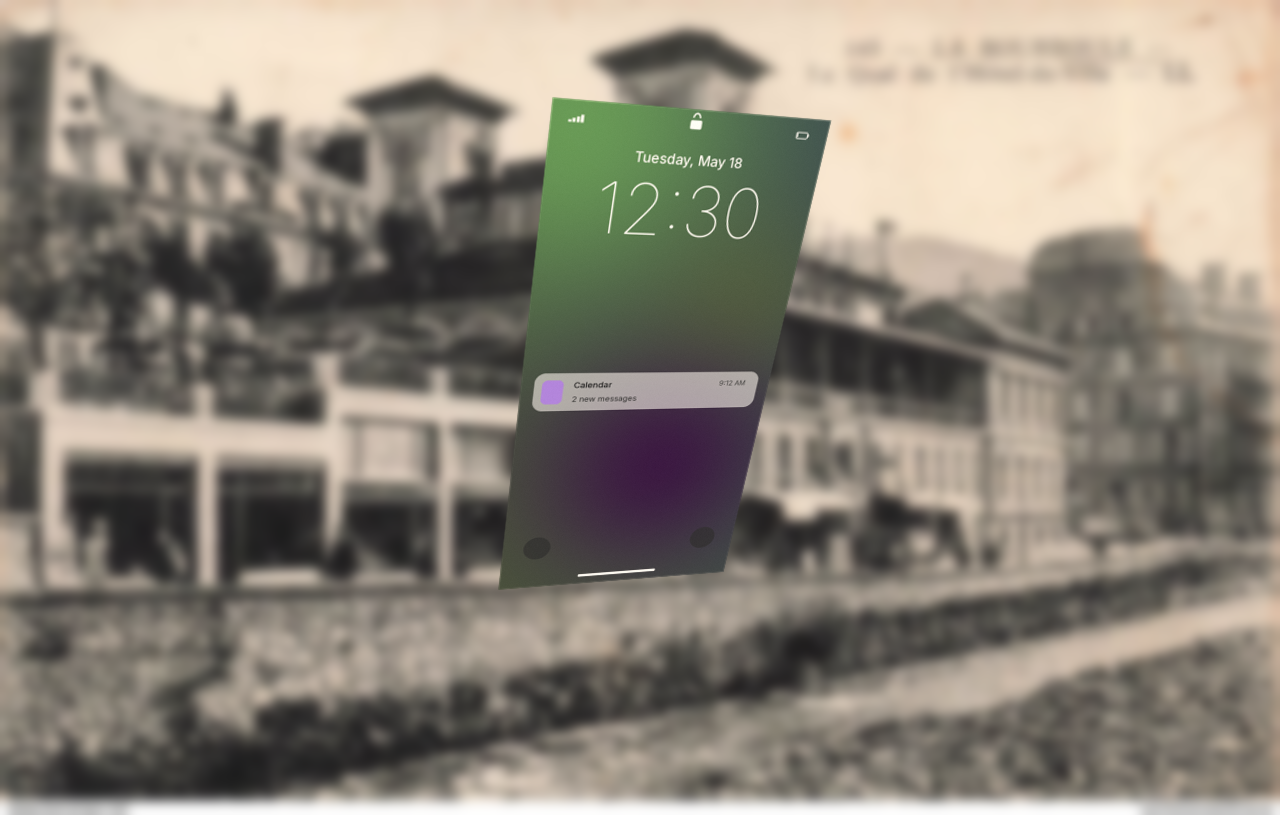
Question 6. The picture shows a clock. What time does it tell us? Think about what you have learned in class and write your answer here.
12:30
